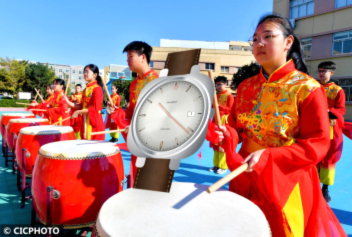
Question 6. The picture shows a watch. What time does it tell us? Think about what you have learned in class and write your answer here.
10:21
